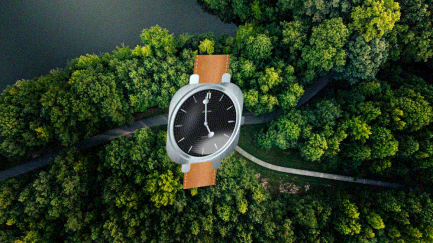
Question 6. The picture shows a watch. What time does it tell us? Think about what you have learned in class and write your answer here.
4:59
